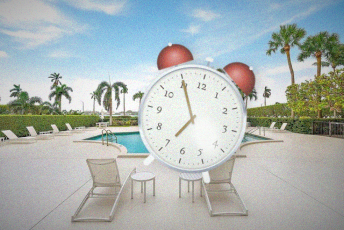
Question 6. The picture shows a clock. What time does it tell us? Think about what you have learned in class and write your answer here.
6:55
